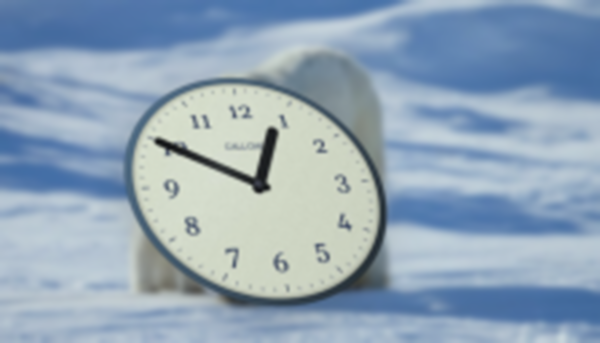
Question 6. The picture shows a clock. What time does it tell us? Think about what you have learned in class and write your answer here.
12:50
